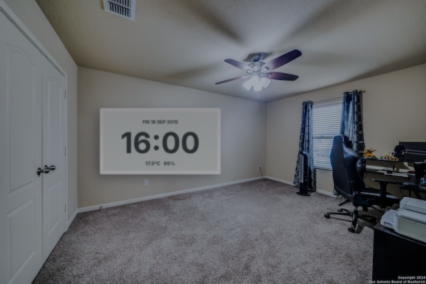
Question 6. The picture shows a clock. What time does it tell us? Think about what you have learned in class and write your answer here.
16:00
